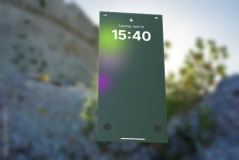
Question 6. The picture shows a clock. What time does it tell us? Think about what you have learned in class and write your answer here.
15:40
